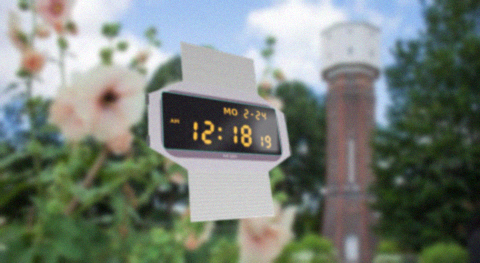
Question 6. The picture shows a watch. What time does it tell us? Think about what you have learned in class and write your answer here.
12:18:19
